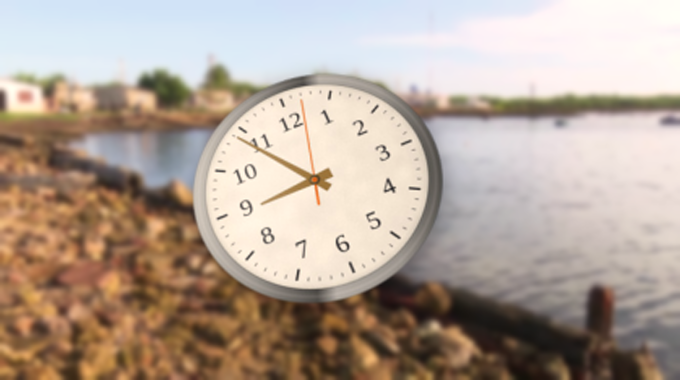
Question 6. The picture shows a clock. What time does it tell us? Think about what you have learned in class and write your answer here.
8:54:02
